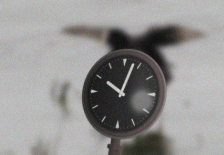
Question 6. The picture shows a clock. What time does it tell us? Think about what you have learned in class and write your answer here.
10:03
